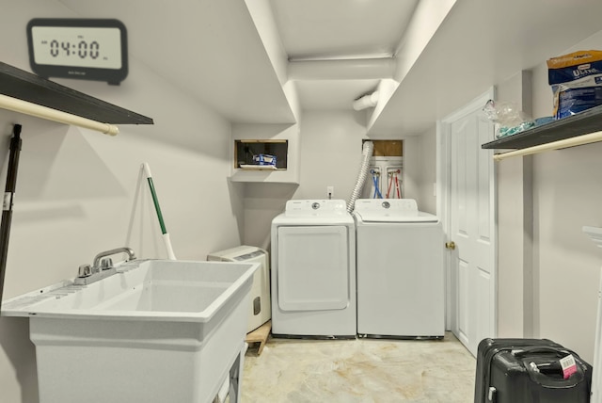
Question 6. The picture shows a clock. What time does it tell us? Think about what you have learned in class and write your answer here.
4:00
